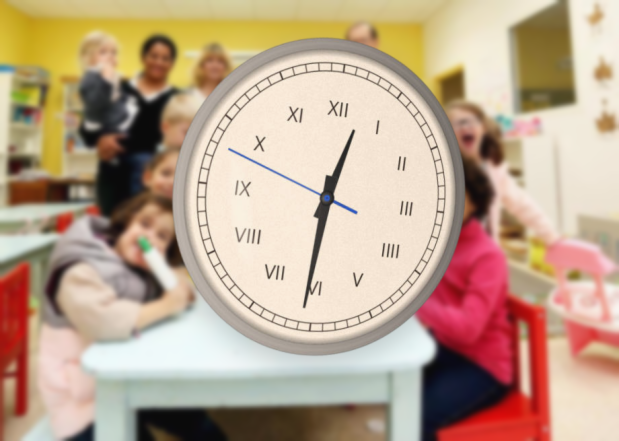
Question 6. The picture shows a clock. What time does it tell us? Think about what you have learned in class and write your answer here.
12:30:48
